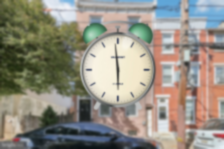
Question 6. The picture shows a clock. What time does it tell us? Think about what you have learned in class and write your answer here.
5:59
